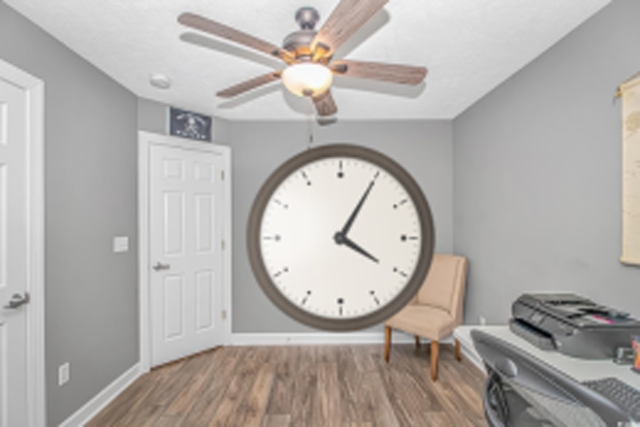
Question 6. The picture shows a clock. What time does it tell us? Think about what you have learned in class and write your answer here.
4:05
